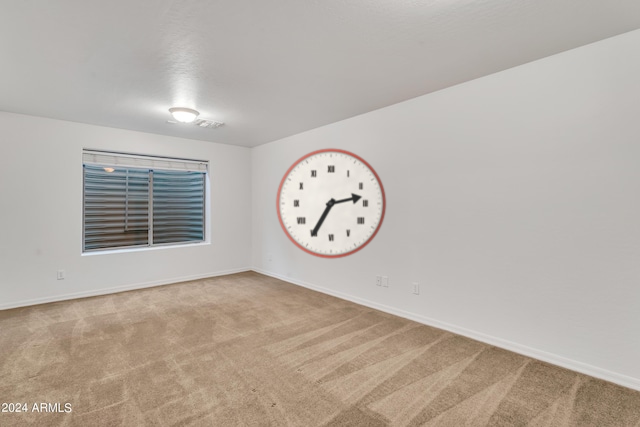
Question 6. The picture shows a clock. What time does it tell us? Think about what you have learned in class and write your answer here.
2:35
